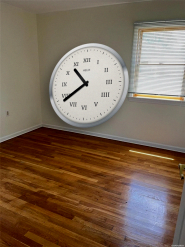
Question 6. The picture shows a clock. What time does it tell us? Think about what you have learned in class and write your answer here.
10:39
